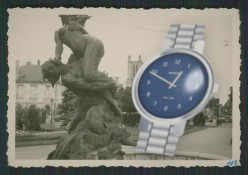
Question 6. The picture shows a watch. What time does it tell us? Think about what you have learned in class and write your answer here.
12:49
